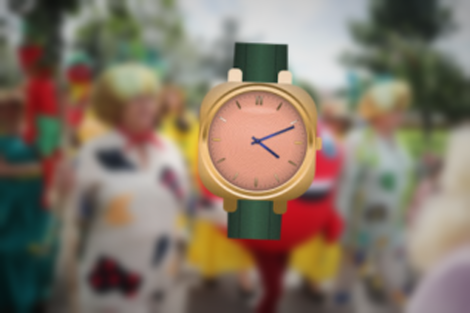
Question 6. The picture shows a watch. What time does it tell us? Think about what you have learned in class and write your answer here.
4:11
